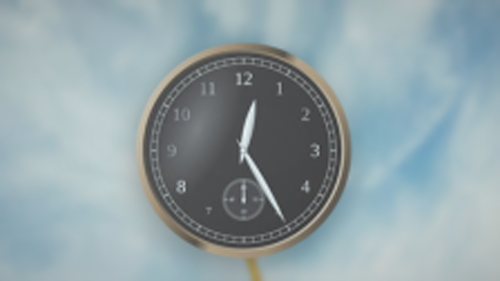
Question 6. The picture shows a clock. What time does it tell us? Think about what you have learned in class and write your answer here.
12:25
